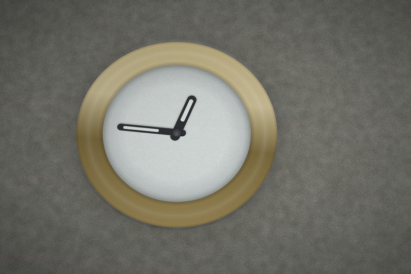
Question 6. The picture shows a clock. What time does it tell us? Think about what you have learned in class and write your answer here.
12:46
